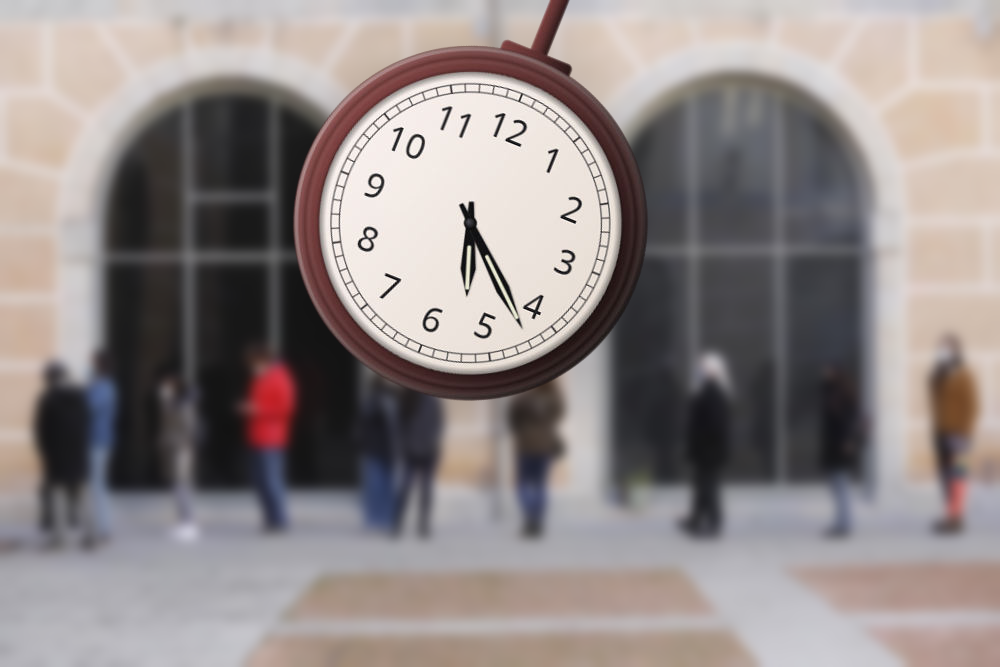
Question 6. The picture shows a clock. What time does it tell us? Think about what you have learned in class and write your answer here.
5:22
